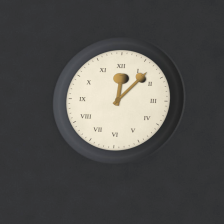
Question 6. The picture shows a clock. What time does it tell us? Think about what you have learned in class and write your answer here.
12:07
